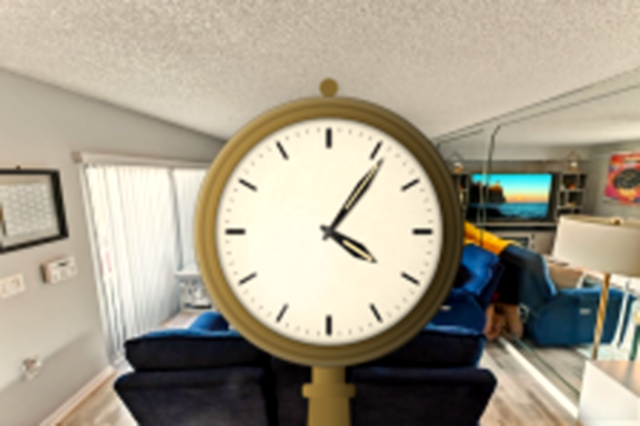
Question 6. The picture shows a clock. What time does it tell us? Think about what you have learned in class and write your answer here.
4:06
